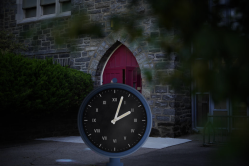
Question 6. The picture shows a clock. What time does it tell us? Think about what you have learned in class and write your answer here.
2:03
